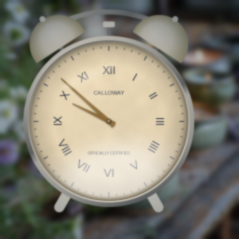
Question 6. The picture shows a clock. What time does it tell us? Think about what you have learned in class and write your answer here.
9:52
